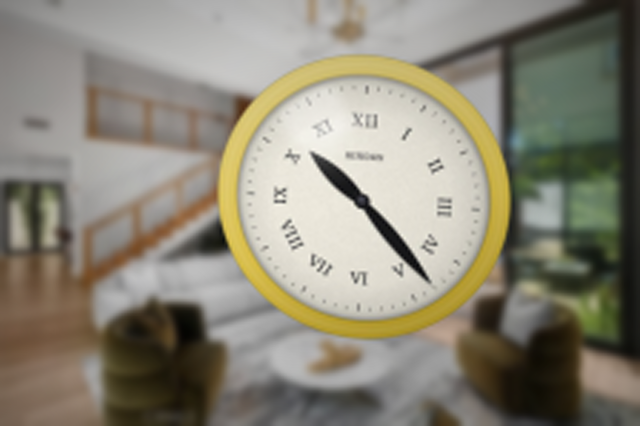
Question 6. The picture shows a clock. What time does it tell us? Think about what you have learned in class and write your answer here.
10:23
